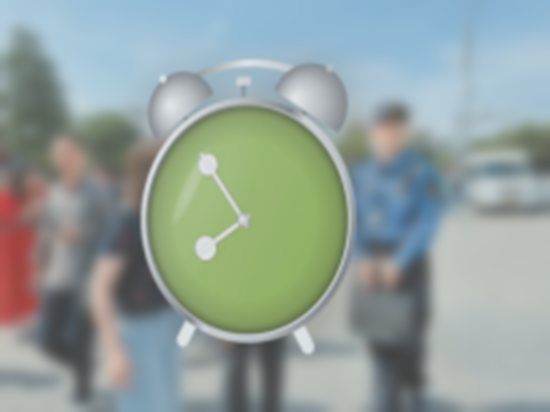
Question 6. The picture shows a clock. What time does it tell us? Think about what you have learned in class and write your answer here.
7:54
